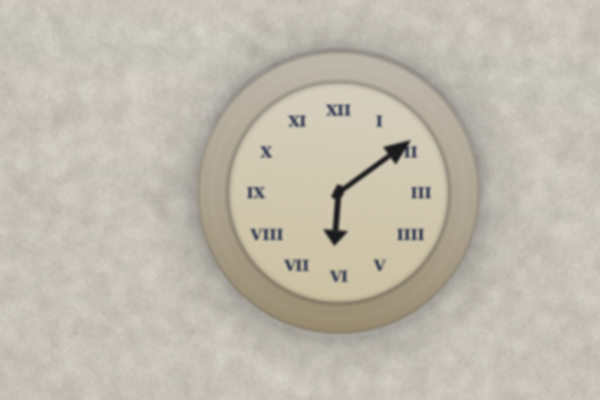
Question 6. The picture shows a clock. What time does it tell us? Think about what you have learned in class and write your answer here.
6:09
